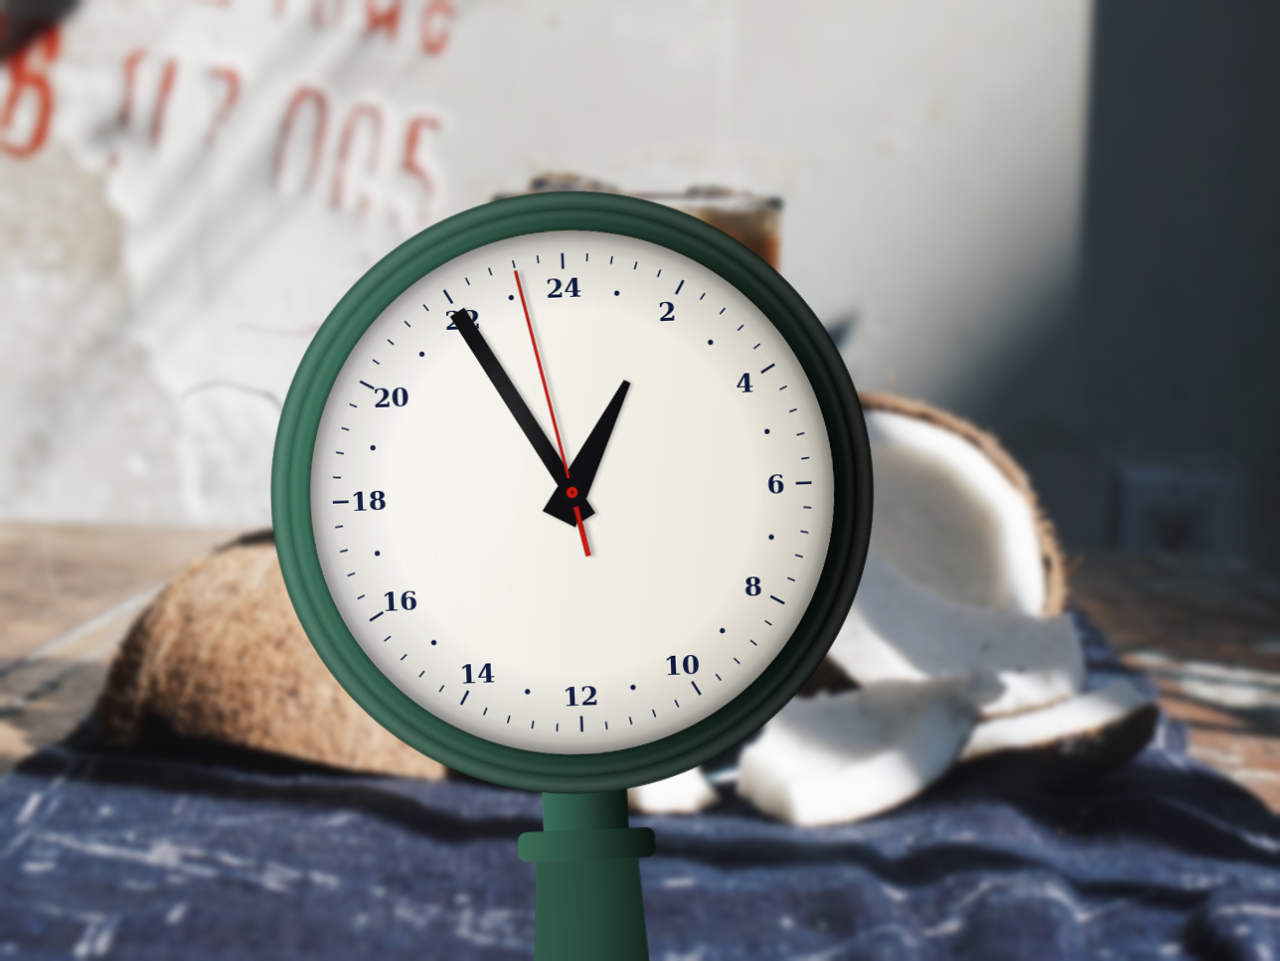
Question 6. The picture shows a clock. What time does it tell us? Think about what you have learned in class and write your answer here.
1:54:58
